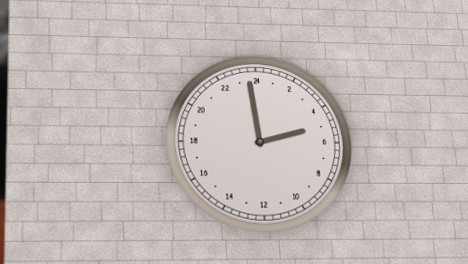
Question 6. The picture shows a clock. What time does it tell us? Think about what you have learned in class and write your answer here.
4:59
